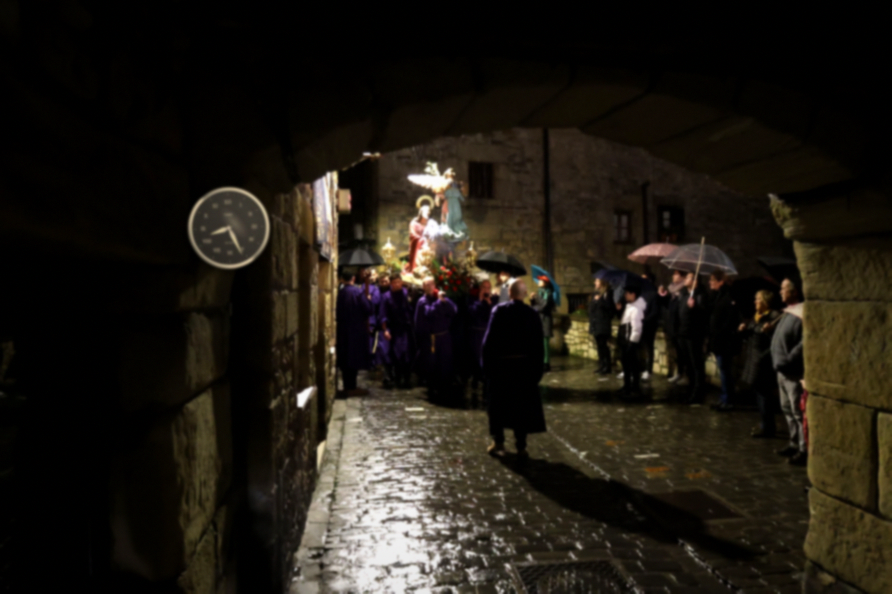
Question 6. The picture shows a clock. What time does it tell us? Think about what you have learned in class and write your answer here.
8:26
